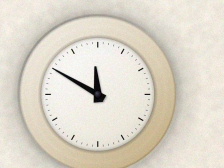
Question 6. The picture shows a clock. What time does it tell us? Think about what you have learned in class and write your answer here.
11:50
